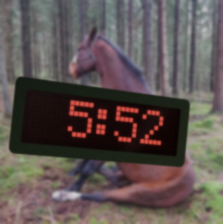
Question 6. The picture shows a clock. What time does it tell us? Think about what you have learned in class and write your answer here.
5:52
